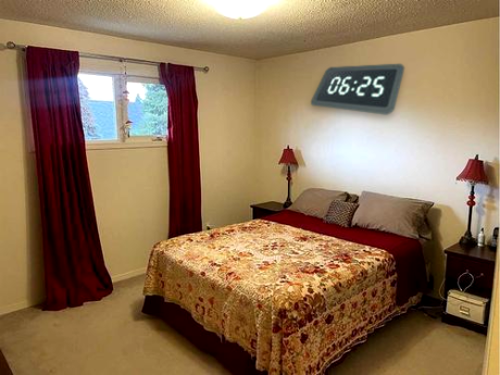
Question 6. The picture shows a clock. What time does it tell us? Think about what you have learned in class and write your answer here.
6:25
